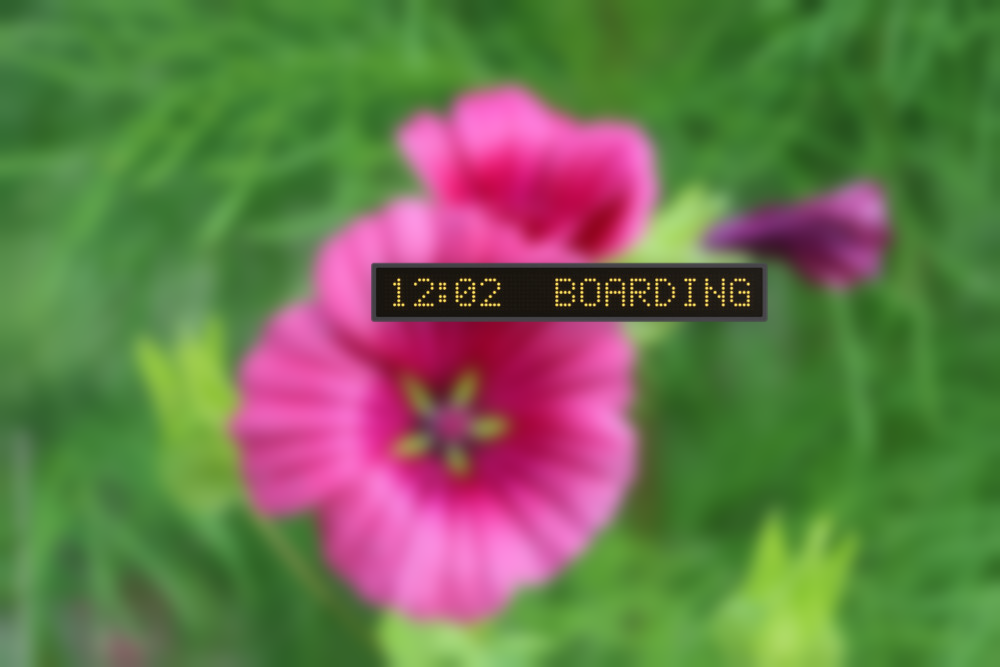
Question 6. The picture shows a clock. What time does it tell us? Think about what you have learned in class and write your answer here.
12:02
